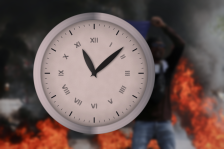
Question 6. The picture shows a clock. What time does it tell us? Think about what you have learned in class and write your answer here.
11:08
